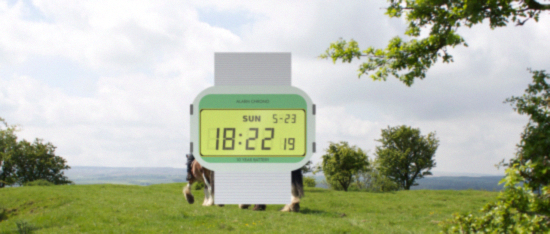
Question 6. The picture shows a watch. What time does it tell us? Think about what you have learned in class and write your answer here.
18:22:19
